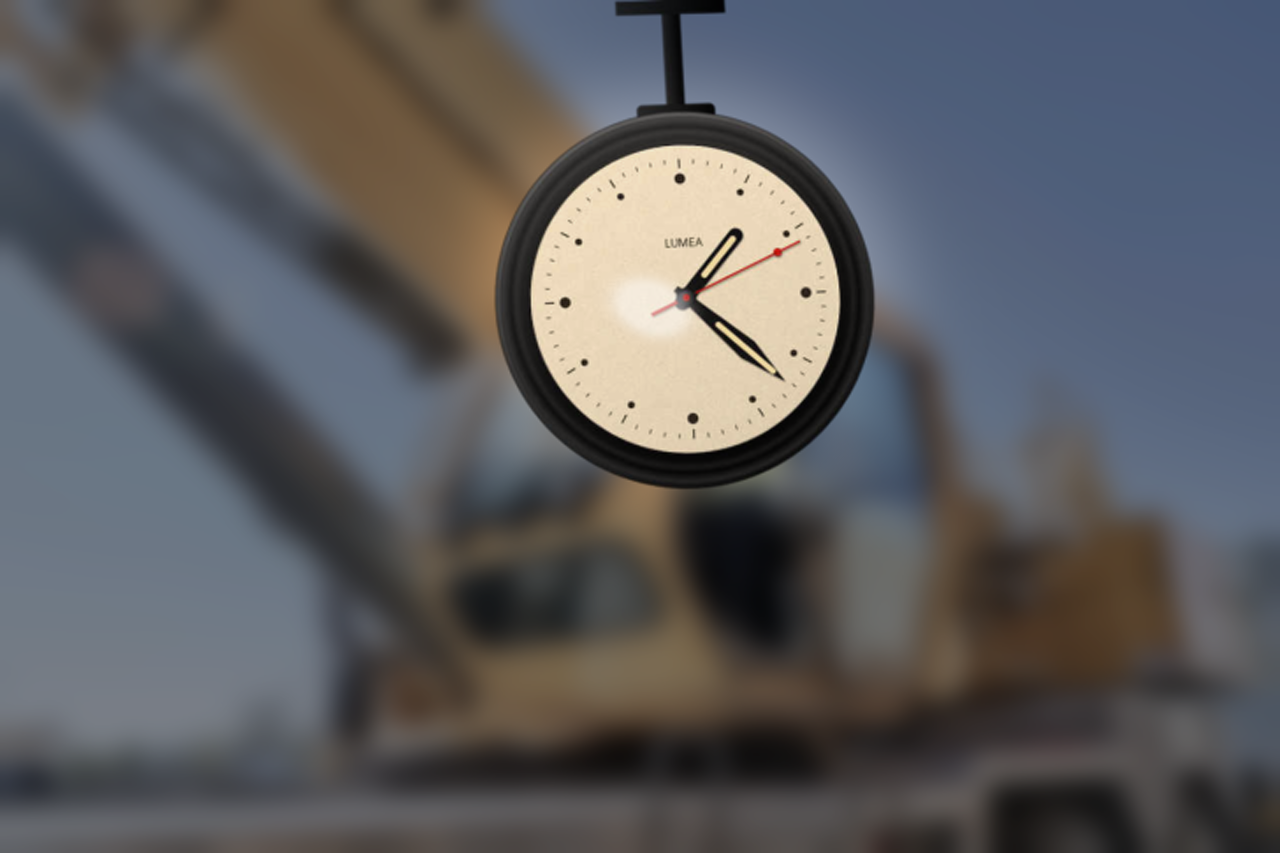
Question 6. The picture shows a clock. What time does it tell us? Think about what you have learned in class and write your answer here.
1:22:11
